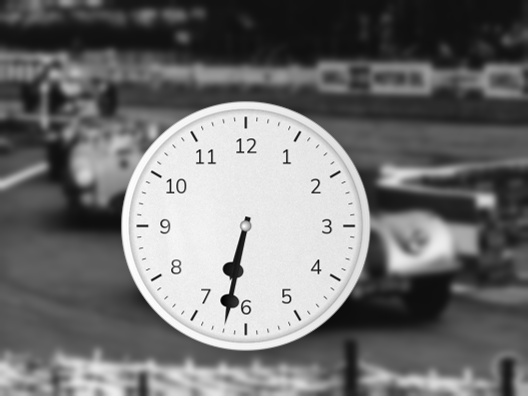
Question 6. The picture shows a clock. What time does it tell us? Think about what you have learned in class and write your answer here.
6:32
